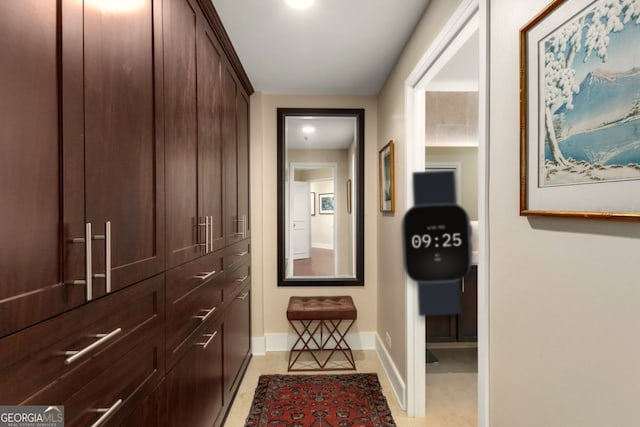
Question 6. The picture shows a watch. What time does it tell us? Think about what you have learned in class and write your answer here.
9:25
